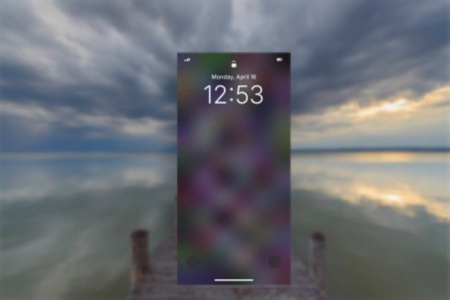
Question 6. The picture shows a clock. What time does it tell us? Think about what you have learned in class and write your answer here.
12:53
